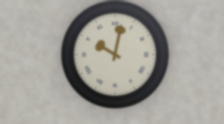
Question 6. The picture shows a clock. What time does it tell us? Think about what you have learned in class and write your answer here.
10:02
